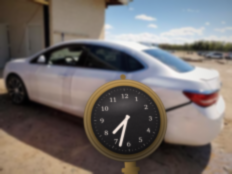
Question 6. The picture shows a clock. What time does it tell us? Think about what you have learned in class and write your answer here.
7:33
